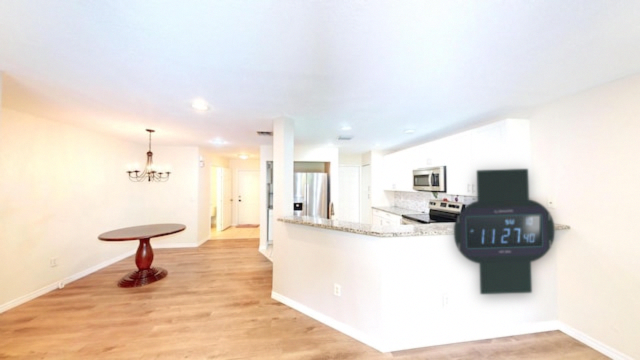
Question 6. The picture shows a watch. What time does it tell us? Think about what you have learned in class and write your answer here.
11:27
